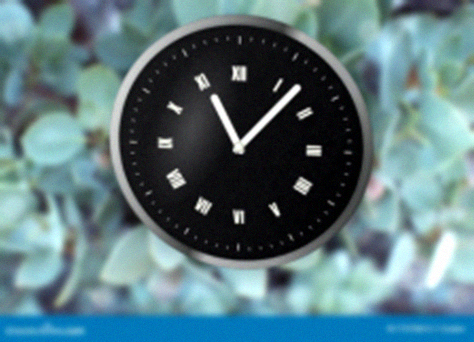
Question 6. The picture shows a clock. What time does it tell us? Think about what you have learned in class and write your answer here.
11:07
